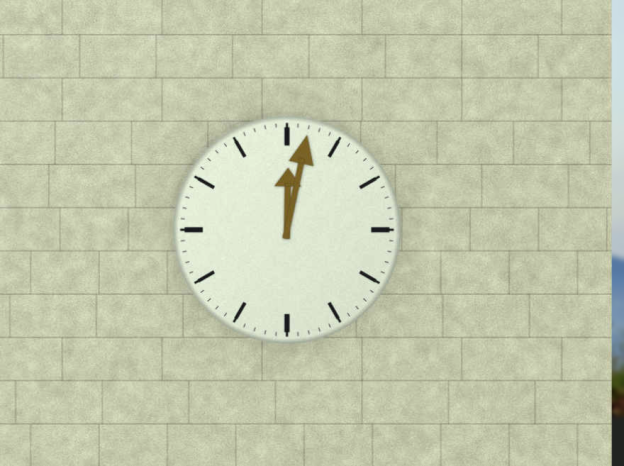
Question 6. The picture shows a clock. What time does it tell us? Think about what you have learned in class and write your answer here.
12:02
